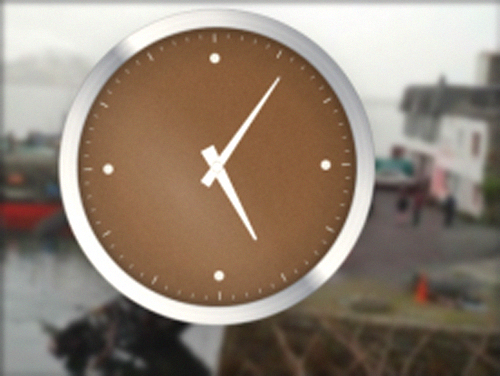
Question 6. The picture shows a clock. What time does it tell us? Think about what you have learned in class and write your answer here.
5:06
